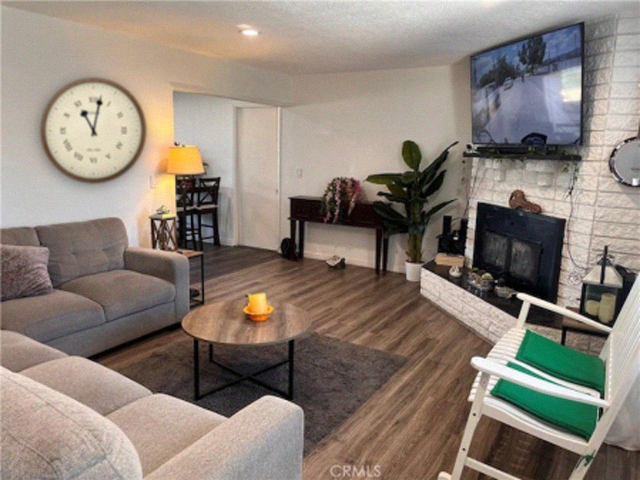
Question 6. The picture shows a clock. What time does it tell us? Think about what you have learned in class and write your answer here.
11:02
